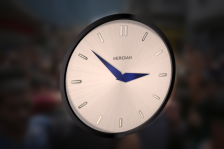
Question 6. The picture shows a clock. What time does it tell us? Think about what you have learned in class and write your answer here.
2:52
